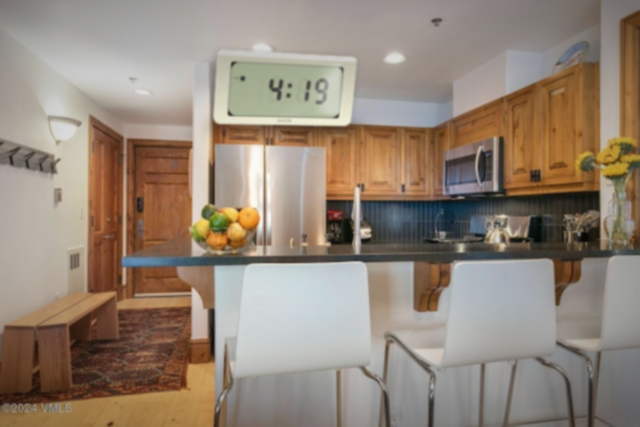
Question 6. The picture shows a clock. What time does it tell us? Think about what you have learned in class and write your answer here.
4:19
